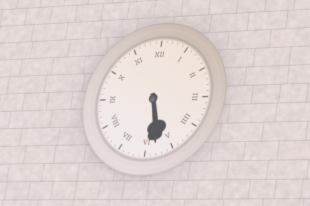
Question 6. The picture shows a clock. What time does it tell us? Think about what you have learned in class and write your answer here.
5:28
